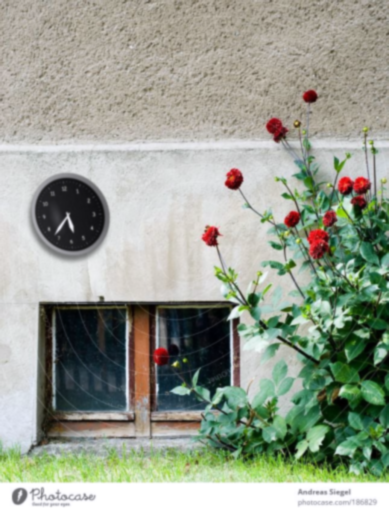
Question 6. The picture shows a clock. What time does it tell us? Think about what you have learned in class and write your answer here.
5:37
